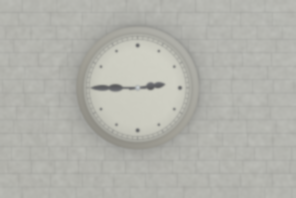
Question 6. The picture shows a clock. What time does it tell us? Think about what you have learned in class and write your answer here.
2:45
